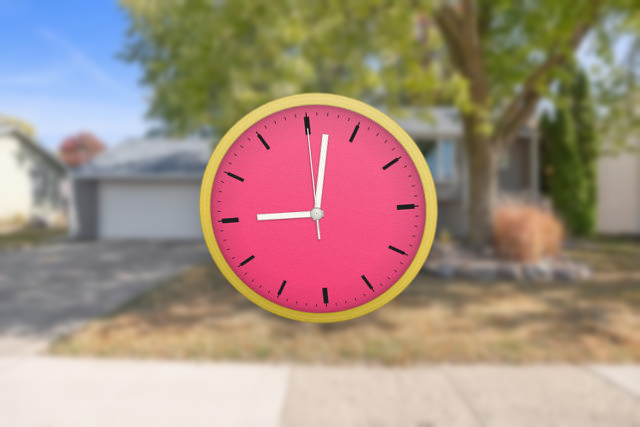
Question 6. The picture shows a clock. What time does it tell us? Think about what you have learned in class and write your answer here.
9:02:00
